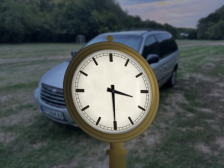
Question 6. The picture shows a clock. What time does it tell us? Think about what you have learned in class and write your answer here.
3:30
